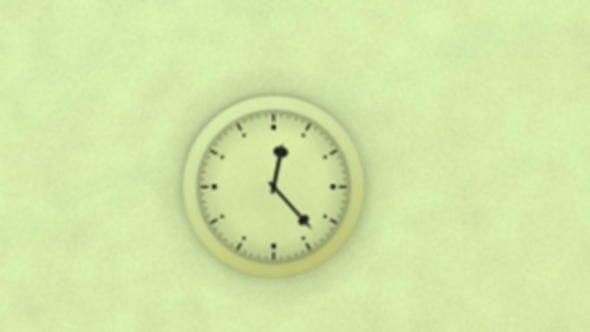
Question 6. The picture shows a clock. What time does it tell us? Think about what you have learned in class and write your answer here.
12:23
